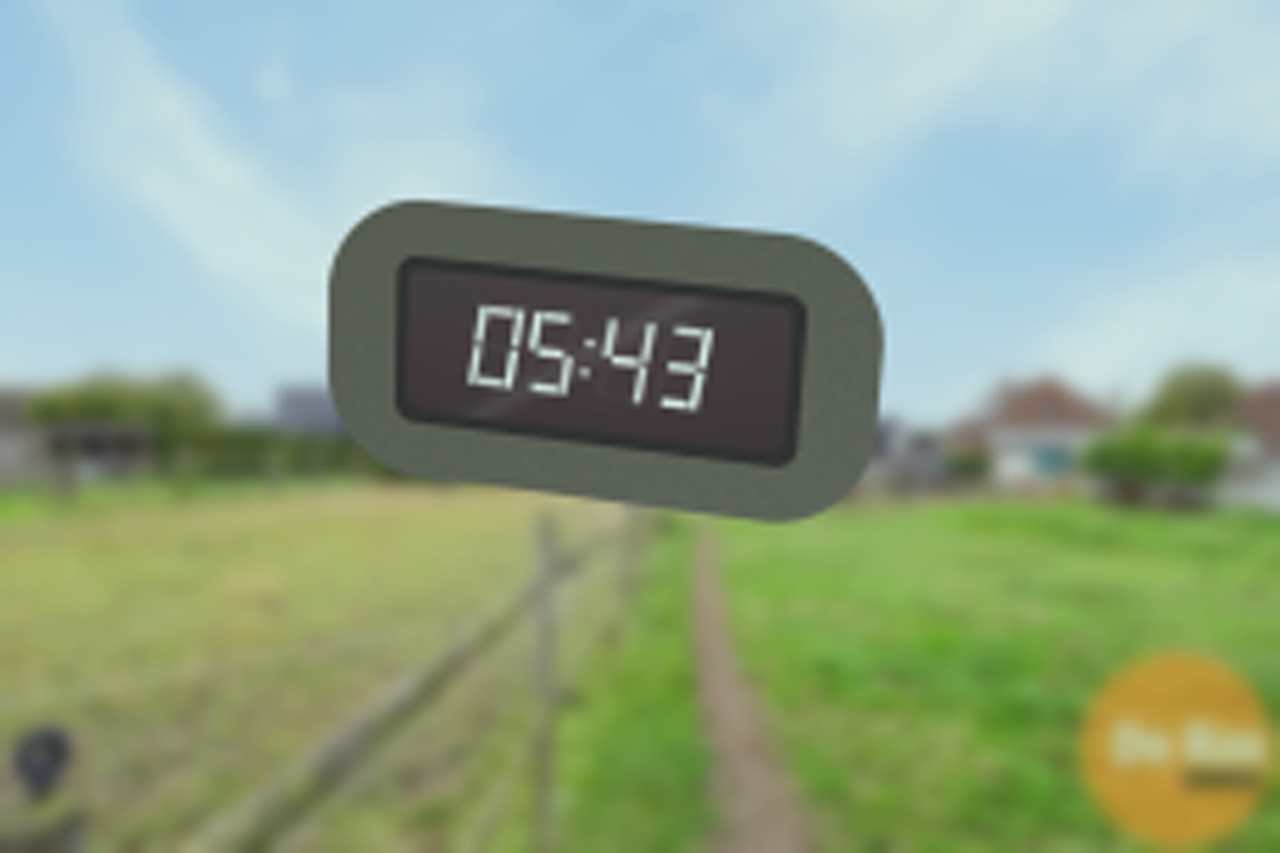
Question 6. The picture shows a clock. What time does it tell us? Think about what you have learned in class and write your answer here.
5:43
